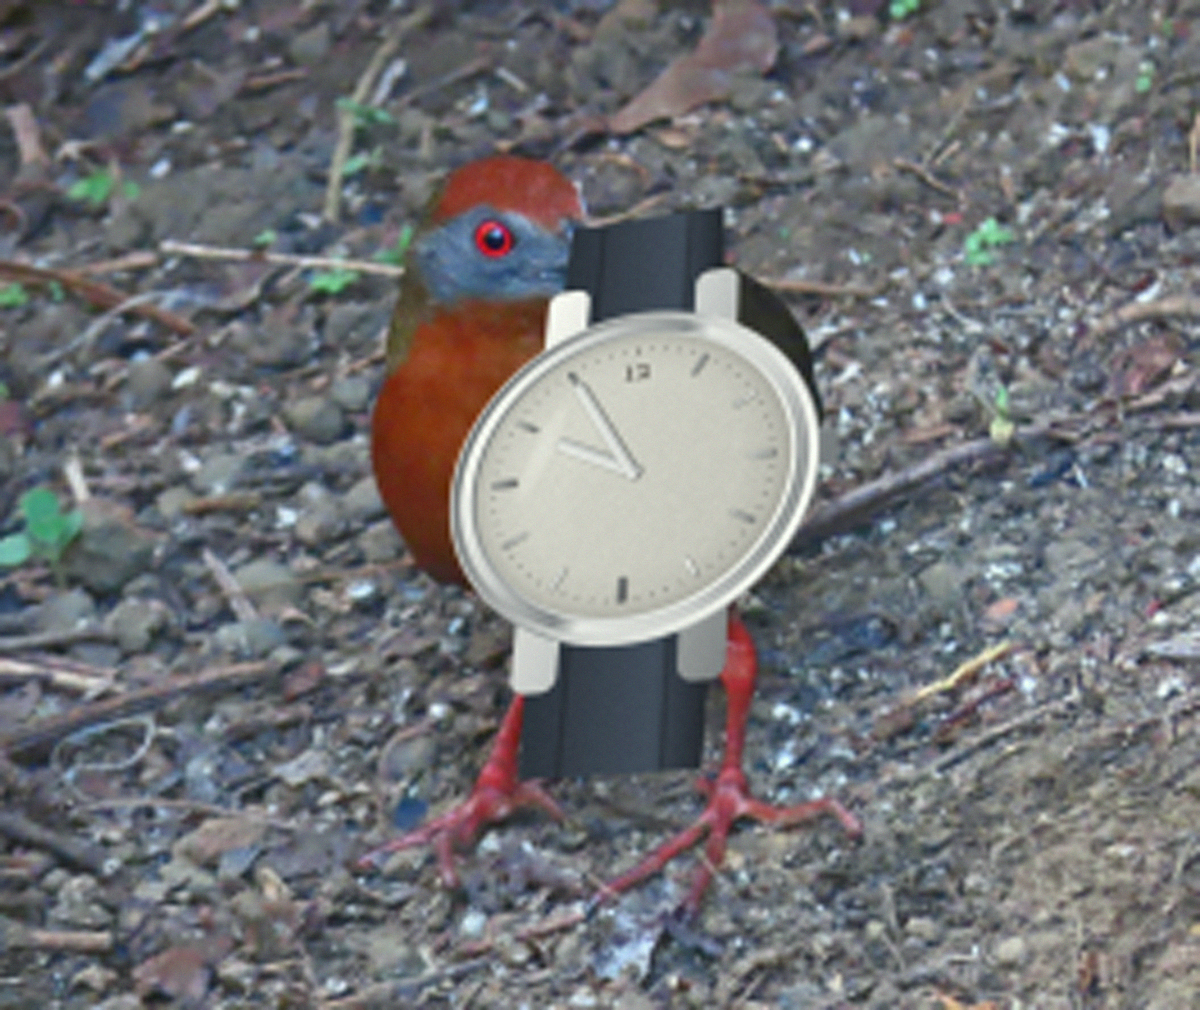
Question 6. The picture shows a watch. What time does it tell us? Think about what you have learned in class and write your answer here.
9:55
